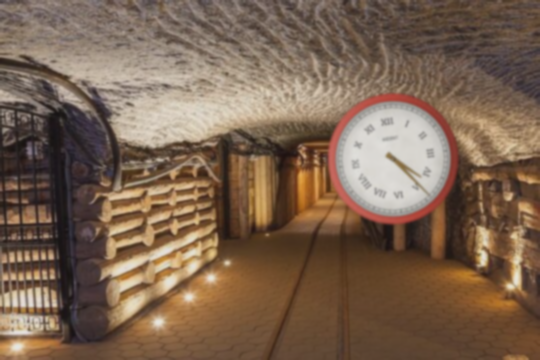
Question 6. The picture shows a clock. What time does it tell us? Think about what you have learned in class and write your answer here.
4:24
